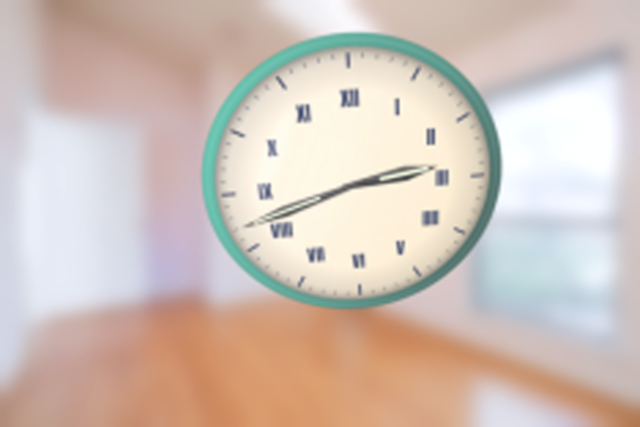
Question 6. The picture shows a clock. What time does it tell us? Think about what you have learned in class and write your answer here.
2:42
